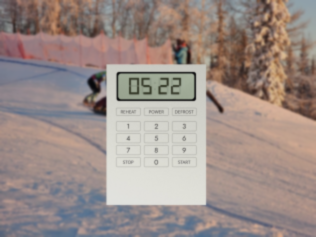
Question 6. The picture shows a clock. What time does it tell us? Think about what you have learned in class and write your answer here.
5:22
